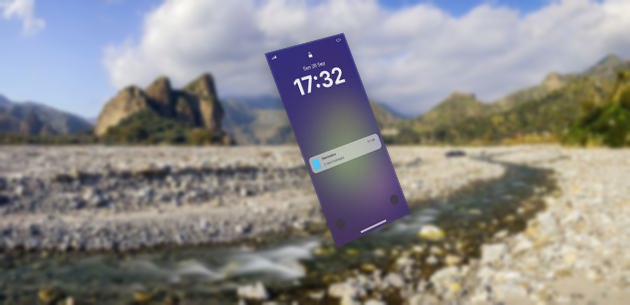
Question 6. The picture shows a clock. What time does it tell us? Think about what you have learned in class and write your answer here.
17:32
